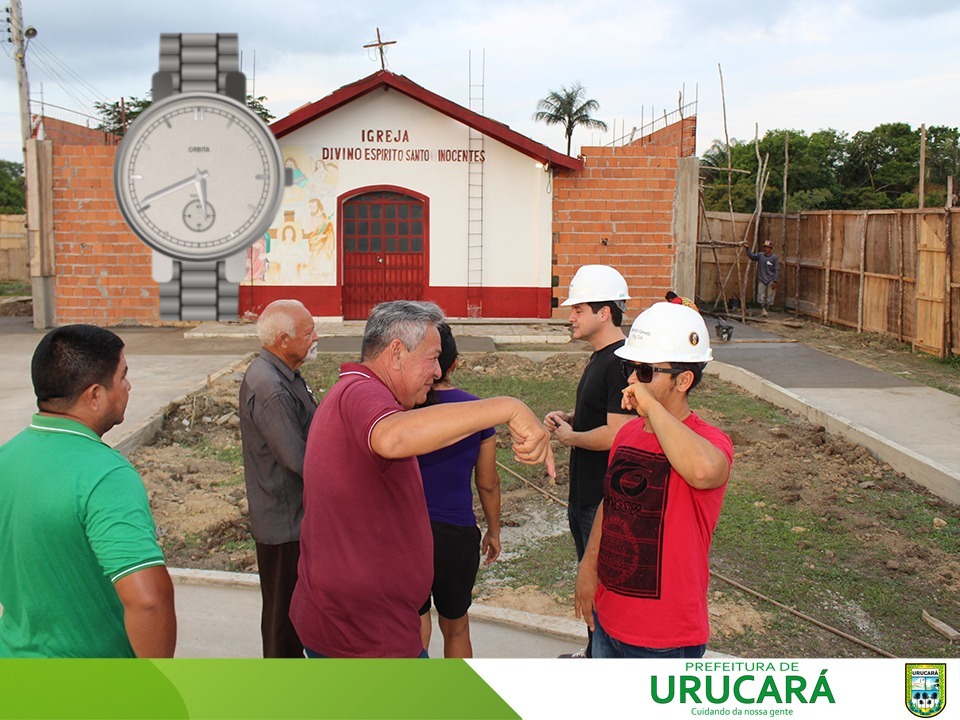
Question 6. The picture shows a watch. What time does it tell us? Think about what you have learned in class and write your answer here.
5:41
